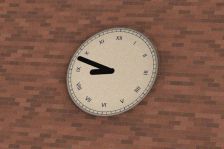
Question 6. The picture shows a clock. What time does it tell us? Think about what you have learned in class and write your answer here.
8:48
